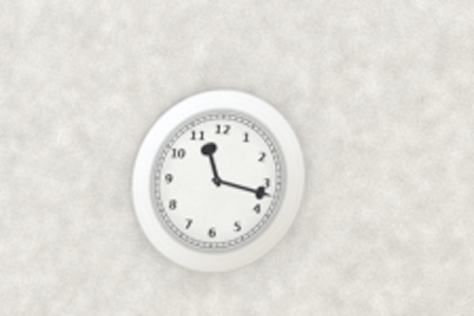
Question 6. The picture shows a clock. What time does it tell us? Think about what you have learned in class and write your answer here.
11:17
